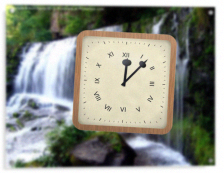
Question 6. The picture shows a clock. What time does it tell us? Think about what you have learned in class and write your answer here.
12:07
